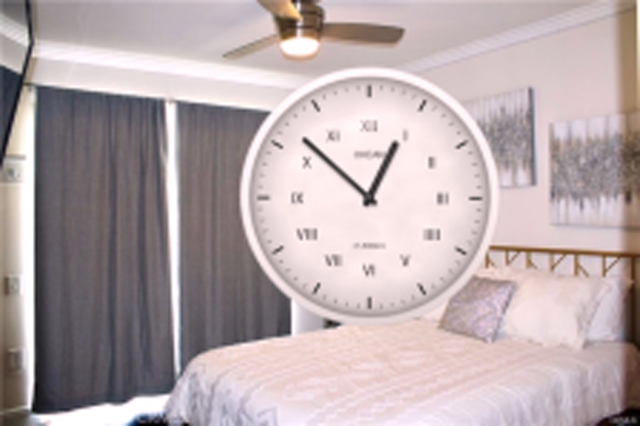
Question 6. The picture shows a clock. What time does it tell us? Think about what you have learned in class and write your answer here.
12:52
